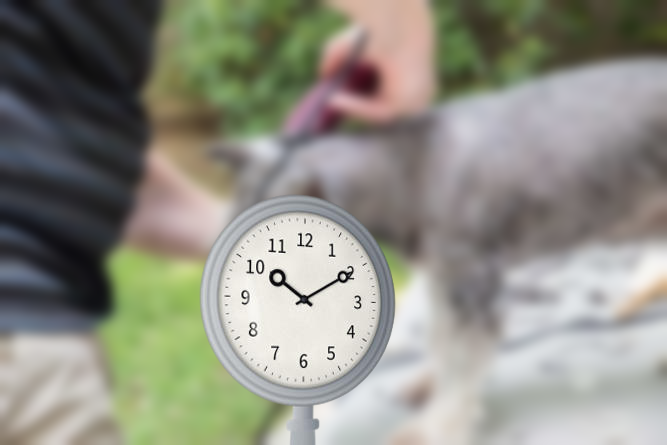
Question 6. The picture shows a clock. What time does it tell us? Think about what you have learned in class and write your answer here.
10:10
